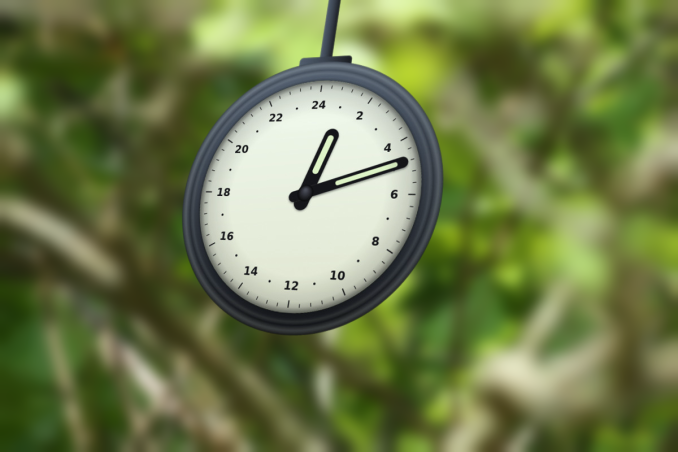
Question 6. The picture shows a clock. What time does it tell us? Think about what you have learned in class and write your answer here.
1:12
